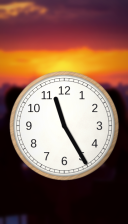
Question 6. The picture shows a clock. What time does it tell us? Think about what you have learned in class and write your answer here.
11:25
